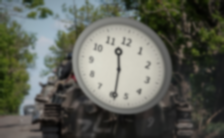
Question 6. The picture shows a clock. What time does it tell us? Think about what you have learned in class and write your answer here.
11:29
